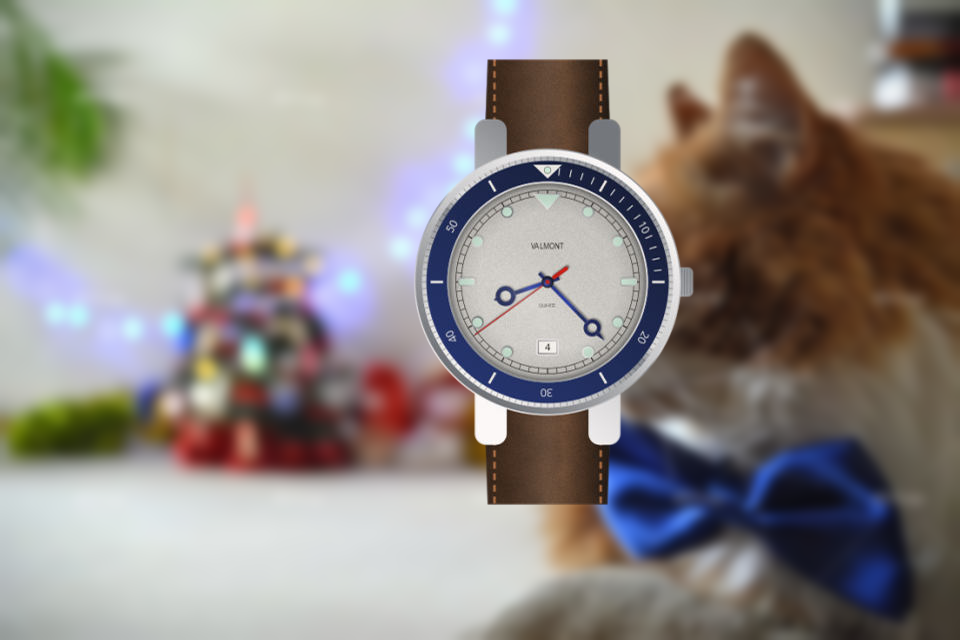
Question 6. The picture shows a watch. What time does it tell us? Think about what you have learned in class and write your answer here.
8:22:39
